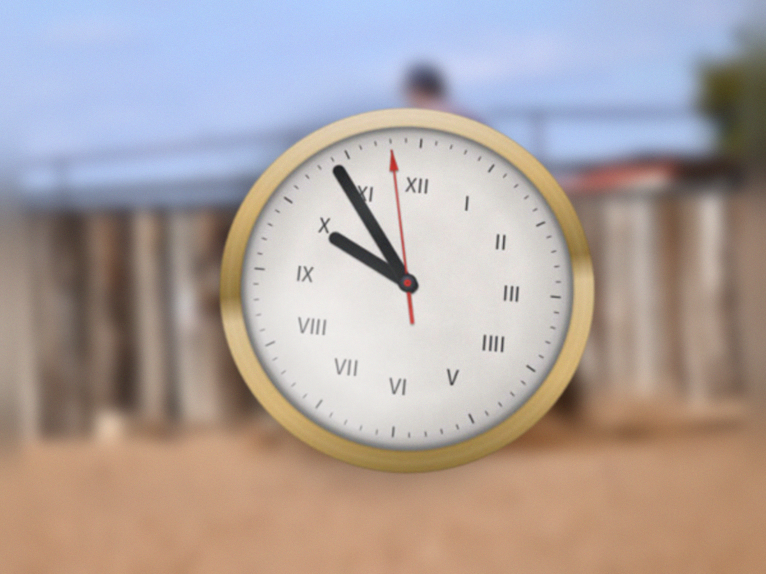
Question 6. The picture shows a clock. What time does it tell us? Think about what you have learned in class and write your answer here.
9:53:58
